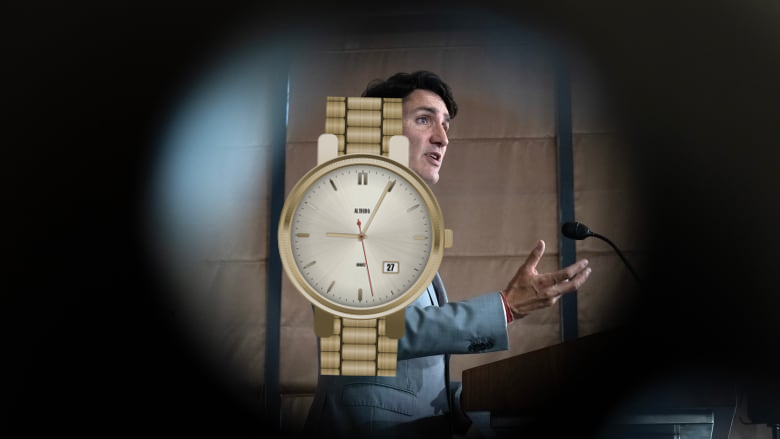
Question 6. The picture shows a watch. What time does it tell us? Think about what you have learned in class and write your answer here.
9:04:28
